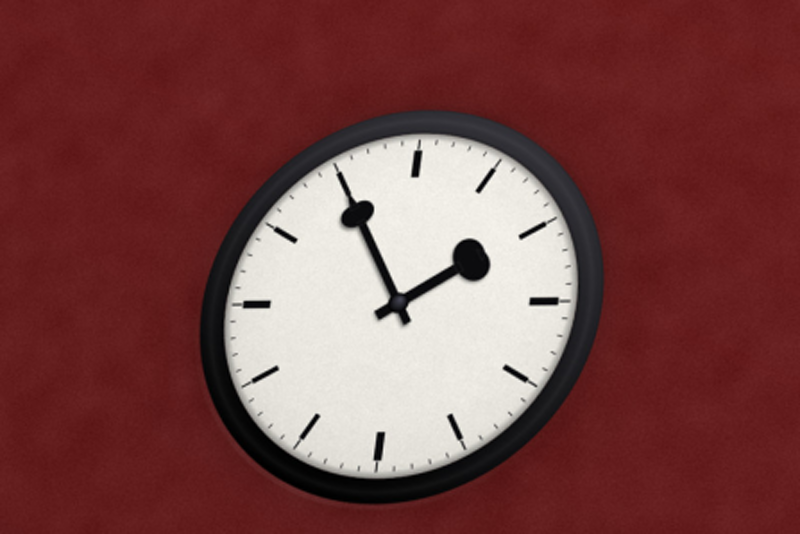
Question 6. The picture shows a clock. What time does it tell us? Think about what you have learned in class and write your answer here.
1:55
